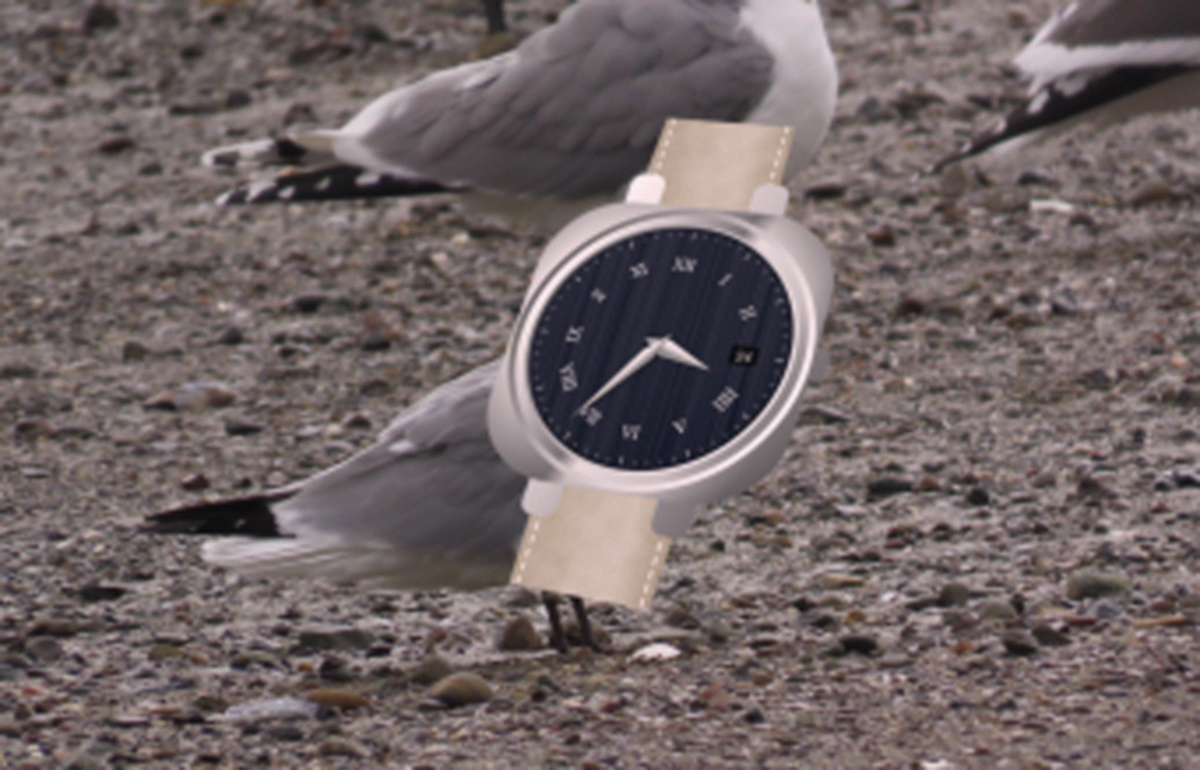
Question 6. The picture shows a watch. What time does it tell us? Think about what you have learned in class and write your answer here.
3:36
